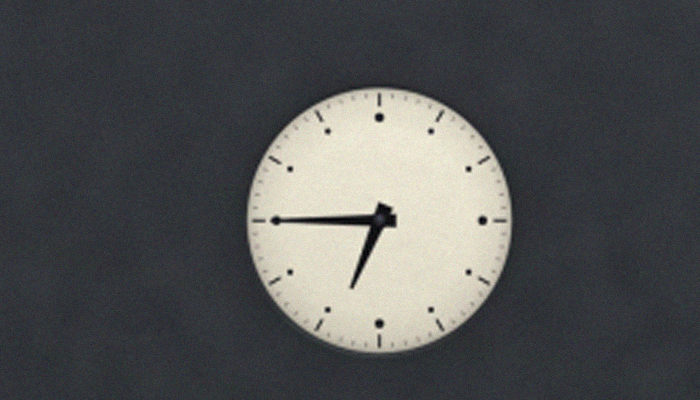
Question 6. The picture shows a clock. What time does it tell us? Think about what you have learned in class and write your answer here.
6:45
